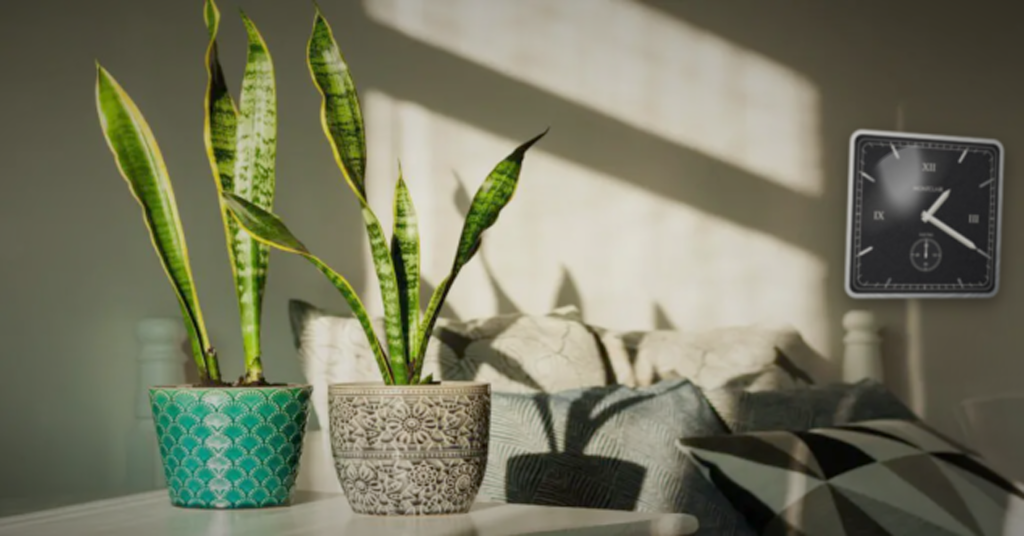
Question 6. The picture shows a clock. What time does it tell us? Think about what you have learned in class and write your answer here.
1:20
